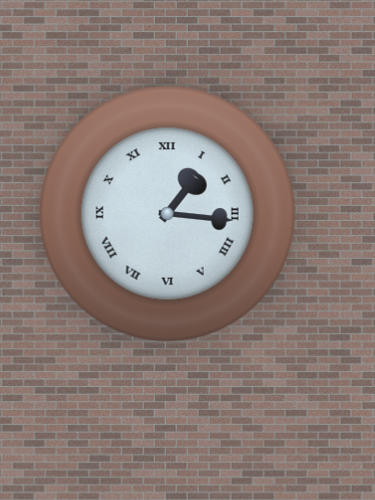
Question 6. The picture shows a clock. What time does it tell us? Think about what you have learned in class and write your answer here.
1:16
